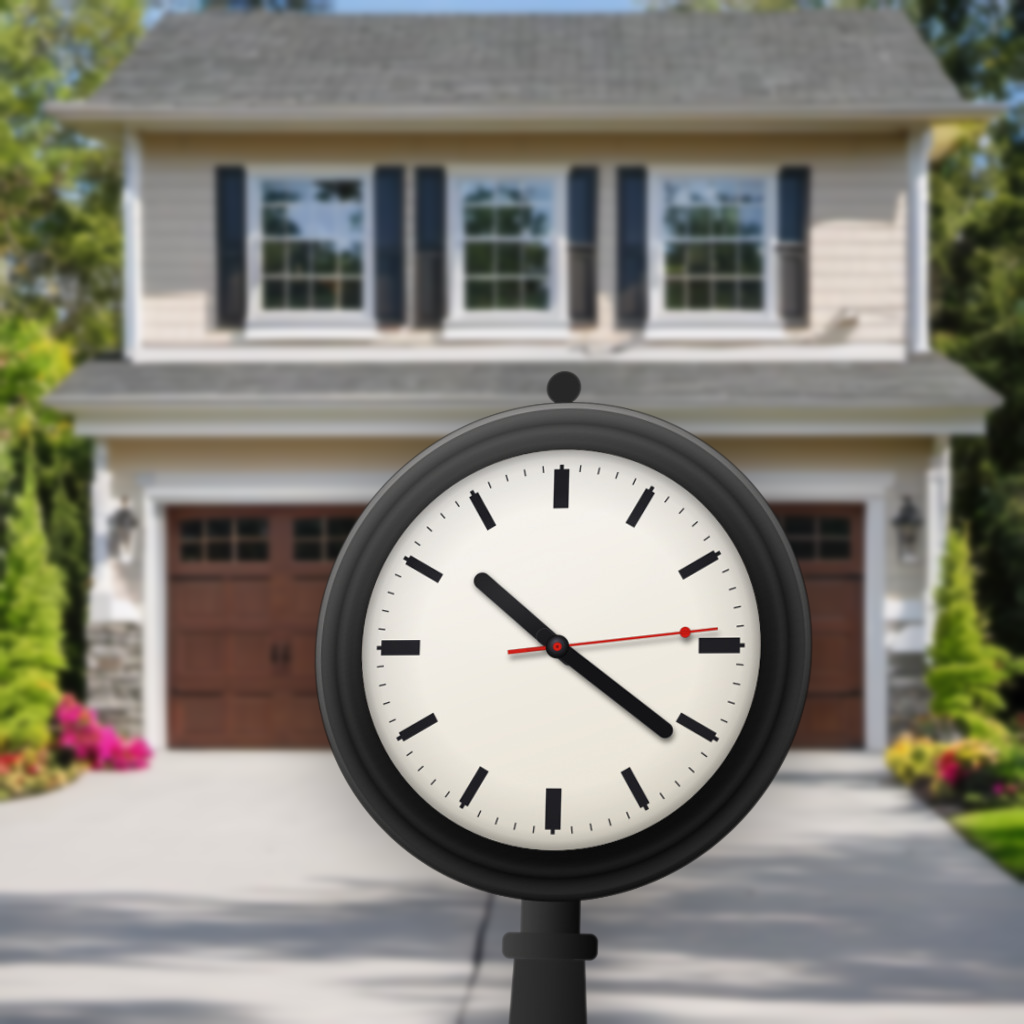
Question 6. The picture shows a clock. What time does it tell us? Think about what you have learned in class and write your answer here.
10:21:14
